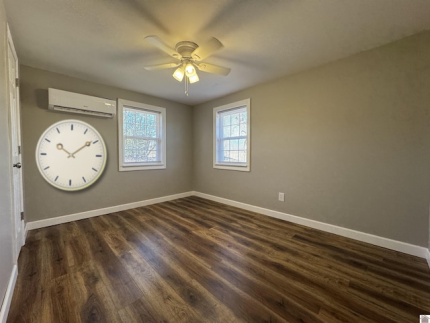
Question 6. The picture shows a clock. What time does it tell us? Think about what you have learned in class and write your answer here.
10:09
